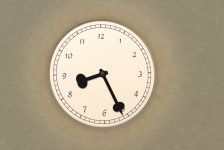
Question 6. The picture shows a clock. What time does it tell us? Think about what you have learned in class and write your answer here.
8:26
